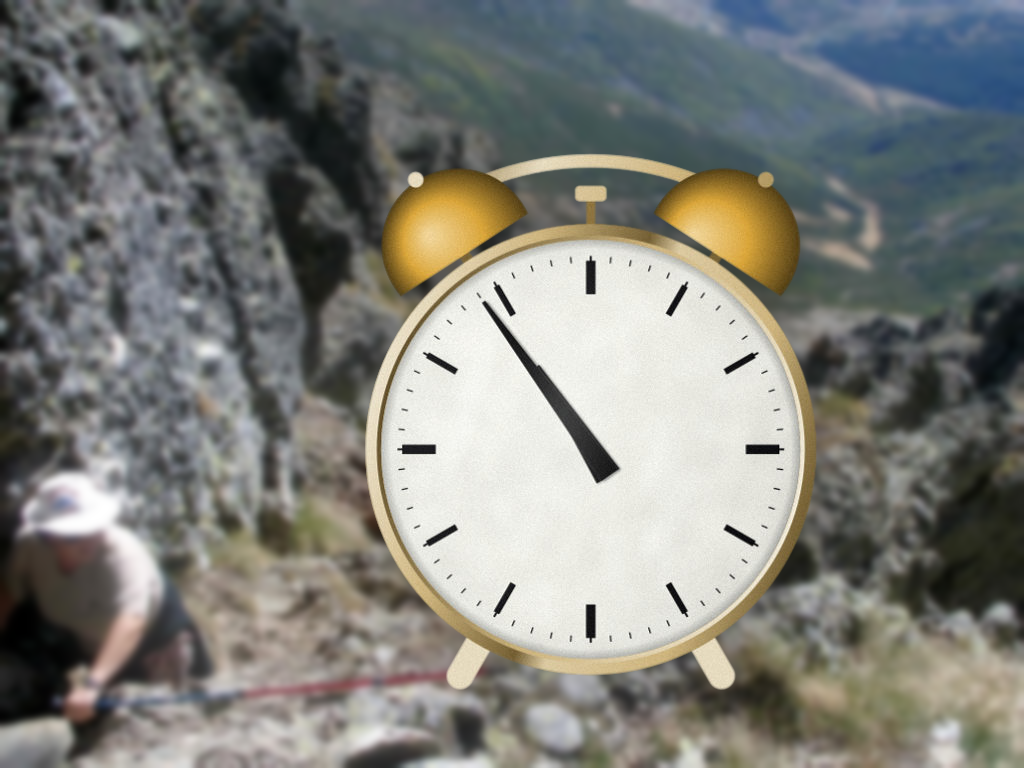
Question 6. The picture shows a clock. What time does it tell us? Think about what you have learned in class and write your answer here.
10:54
